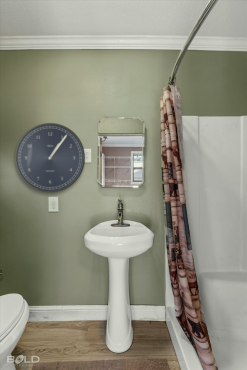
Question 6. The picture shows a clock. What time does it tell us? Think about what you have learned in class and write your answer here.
1:06
